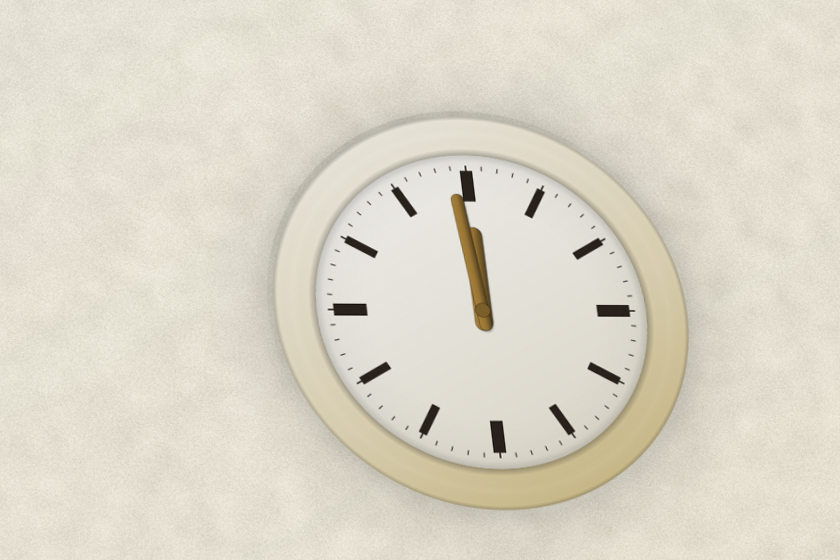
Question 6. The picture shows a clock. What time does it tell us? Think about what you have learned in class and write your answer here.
11:59
